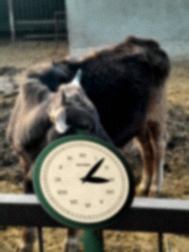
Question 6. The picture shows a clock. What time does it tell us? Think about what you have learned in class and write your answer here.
3:07
